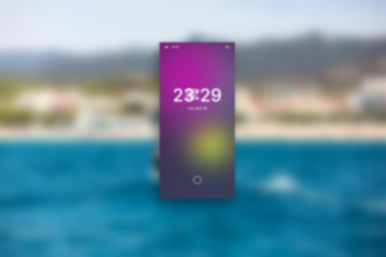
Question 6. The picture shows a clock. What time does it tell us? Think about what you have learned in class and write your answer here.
23:29
